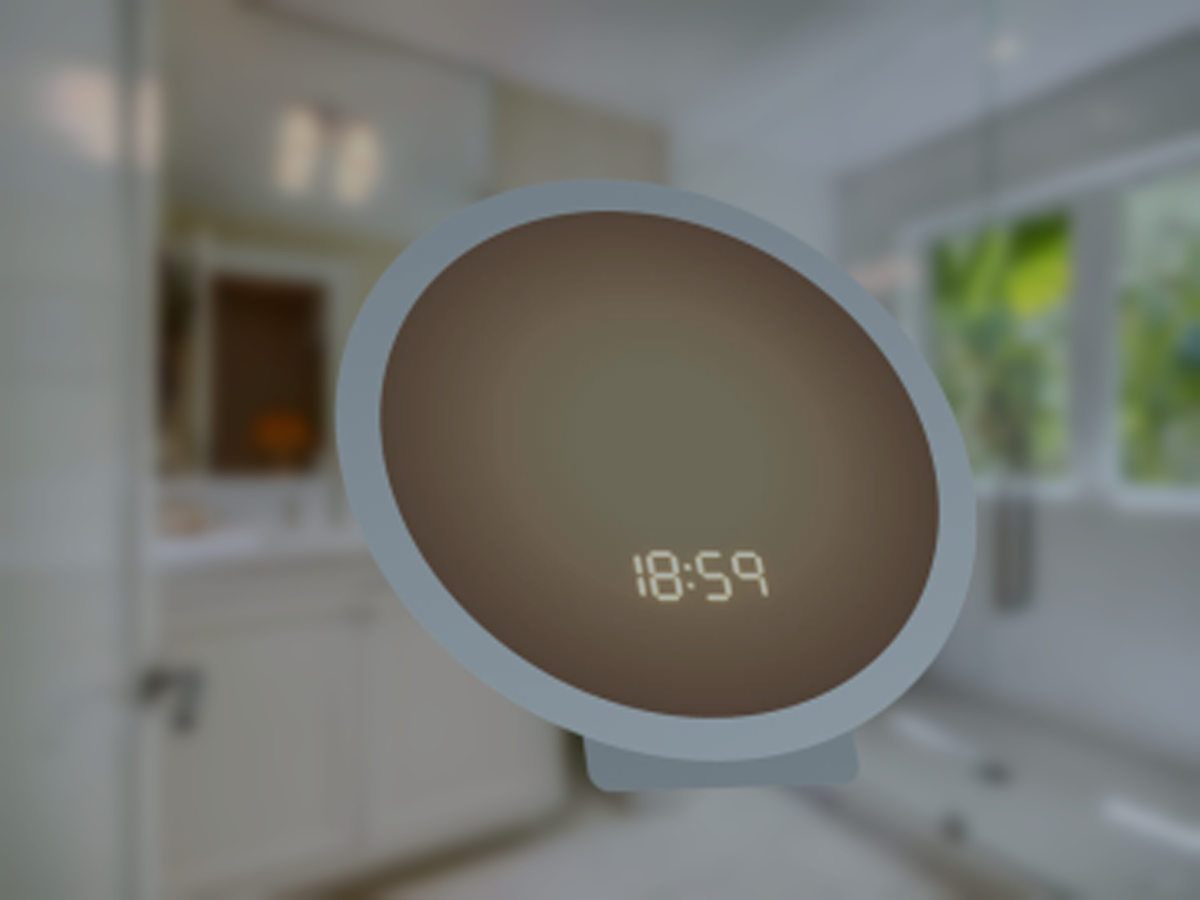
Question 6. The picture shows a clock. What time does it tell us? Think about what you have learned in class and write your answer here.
18:59
